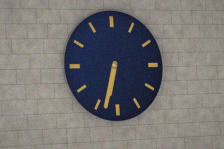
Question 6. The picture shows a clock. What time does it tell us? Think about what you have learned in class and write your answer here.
6:33
